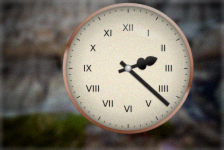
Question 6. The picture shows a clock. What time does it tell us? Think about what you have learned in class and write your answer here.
2:22
